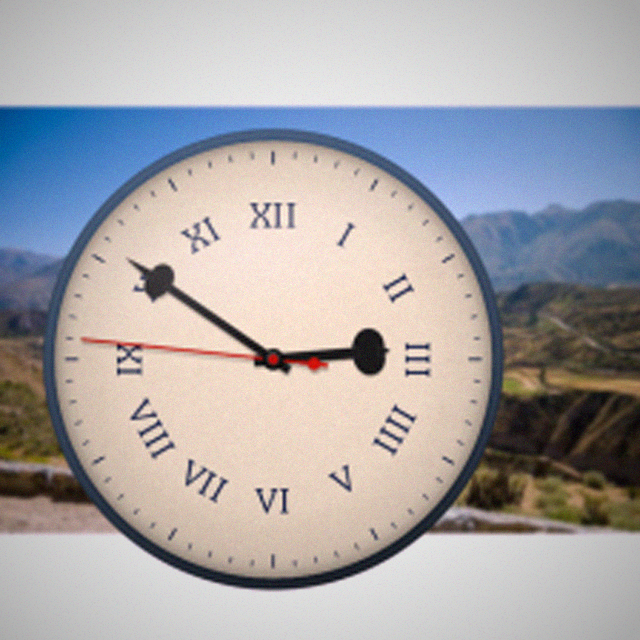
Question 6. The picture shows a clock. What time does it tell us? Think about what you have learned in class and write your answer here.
2:50:46
